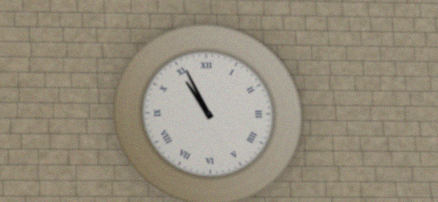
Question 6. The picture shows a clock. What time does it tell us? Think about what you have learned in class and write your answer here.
10:56
